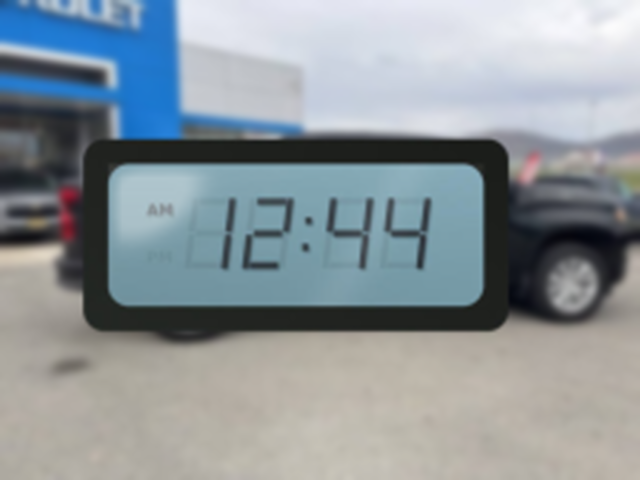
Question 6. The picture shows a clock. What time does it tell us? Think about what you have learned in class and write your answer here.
12:44
